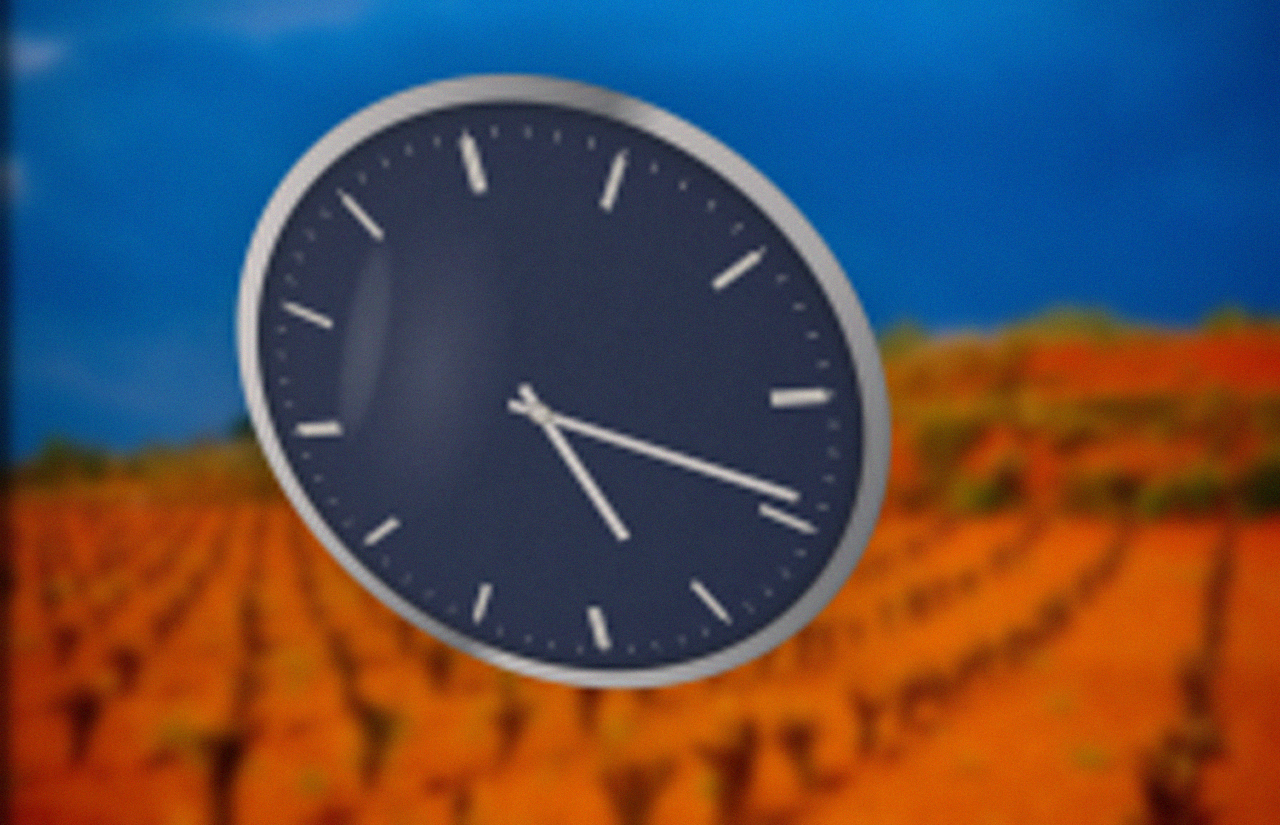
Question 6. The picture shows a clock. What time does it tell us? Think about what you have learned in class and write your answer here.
5:19
